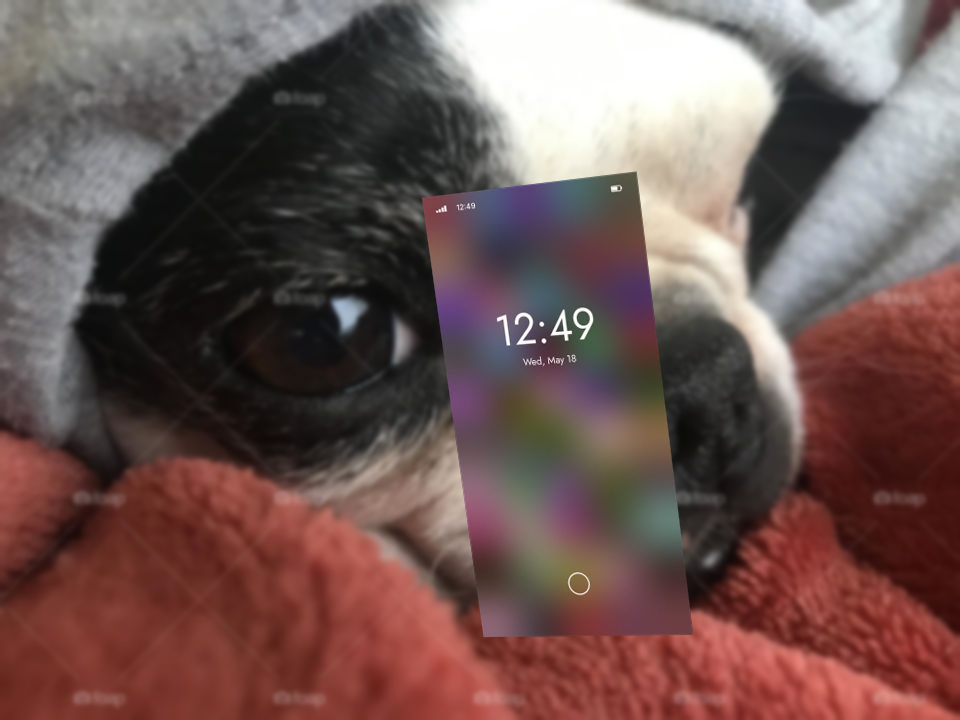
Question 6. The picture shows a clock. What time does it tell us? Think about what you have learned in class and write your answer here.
12:49
